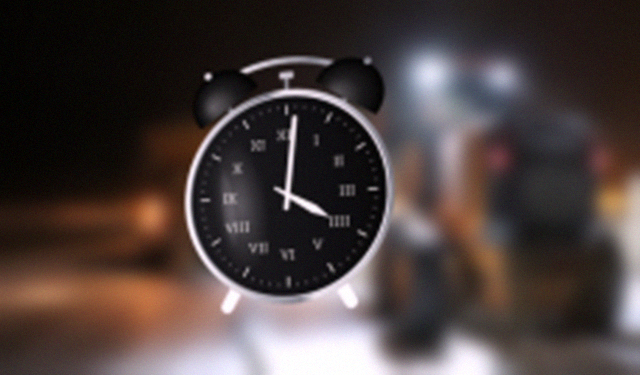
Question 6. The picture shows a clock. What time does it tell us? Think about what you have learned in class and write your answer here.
4:01
